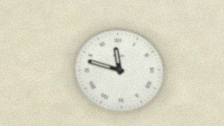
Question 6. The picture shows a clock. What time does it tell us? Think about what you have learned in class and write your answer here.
11:48
